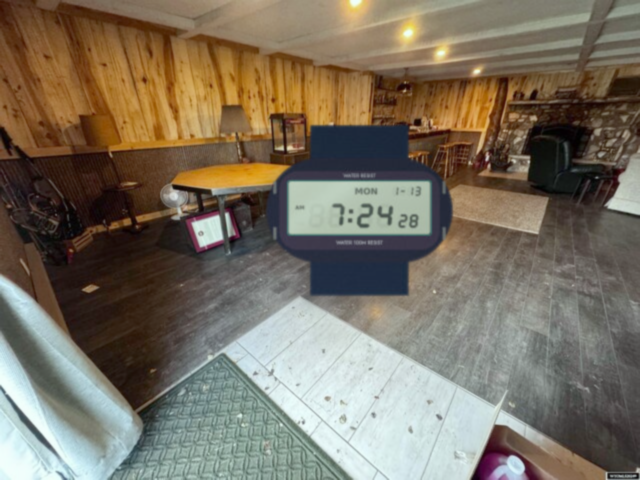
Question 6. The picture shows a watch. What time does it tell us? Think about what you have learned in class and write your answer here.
7:24:28
